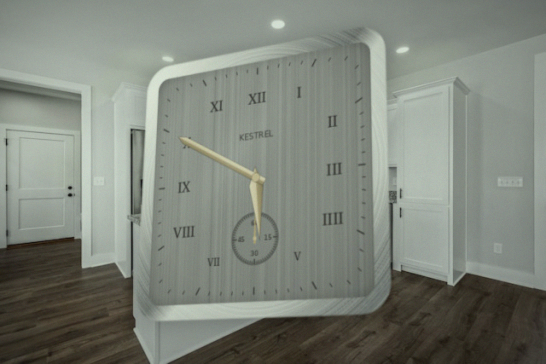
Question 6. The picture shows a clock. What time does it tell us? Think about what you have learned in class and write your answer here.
5:50
